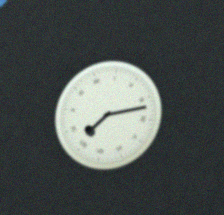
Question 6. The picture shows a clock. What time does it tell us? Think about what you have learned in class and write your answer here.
8:17
